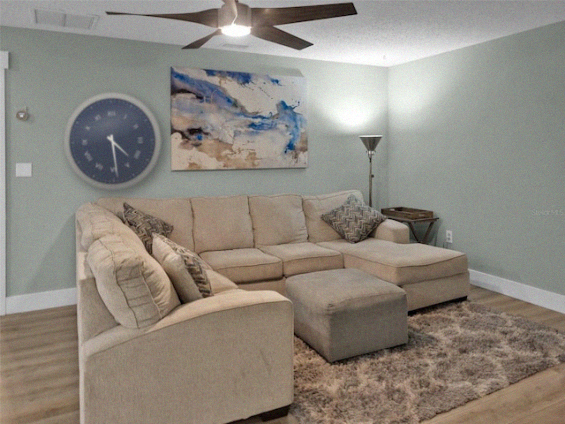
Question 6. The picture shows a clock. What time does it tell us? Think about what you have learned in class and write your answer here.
4:29
